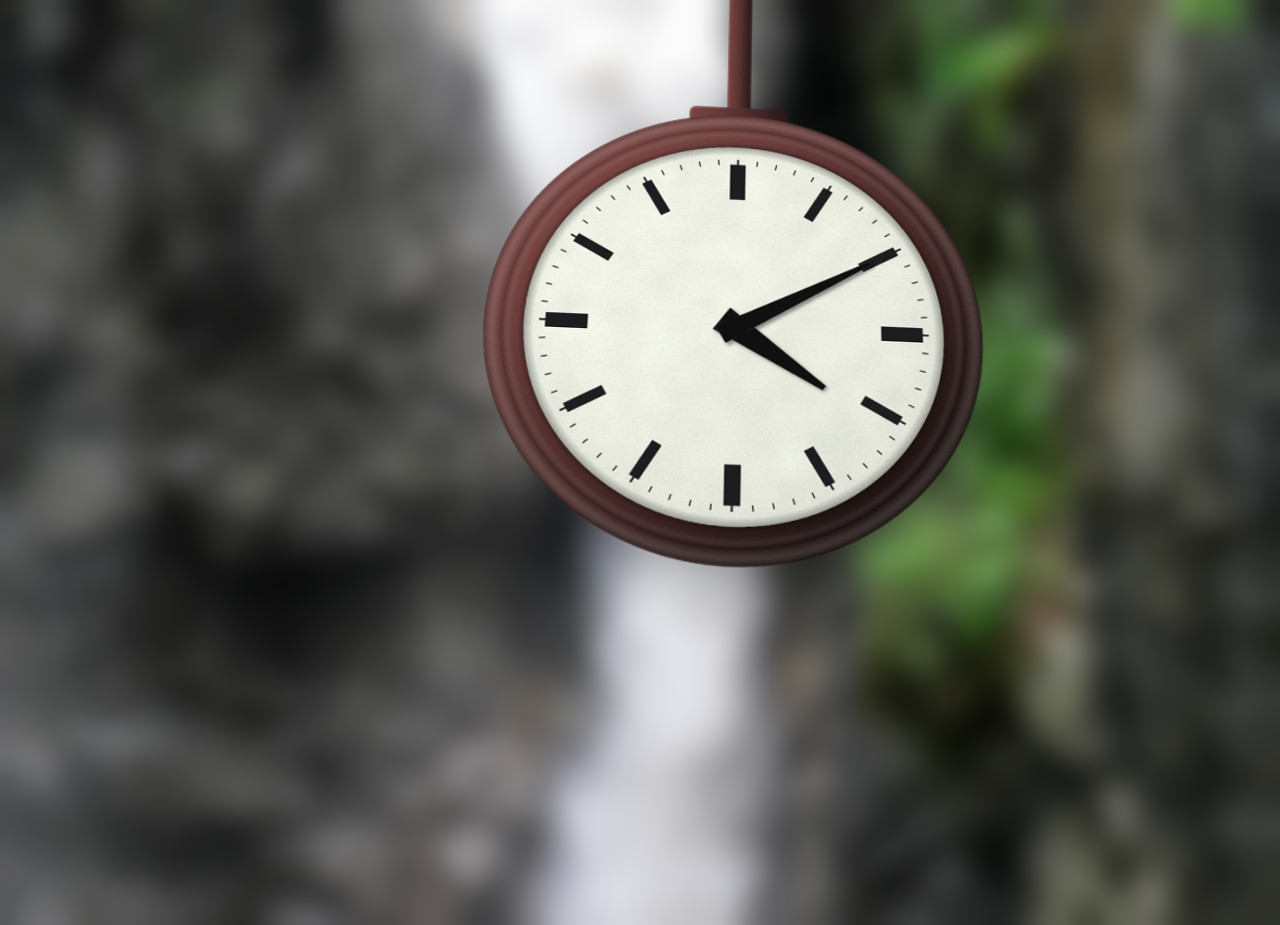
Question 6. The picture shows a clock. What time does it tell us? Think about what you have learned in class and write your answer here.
4:10
